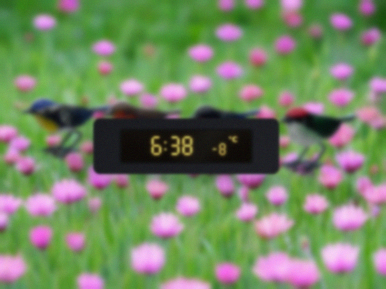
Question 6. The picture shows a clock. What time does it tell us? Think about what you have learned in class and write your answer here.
6:38
